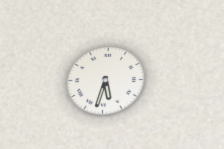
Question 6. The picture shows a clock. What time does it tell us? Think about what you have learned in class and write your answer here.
5:32
